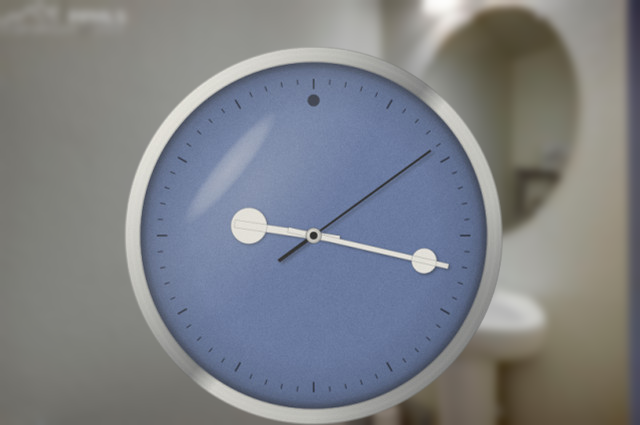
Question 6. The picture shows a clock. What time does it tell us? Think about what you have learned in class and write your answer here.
9:17:09
